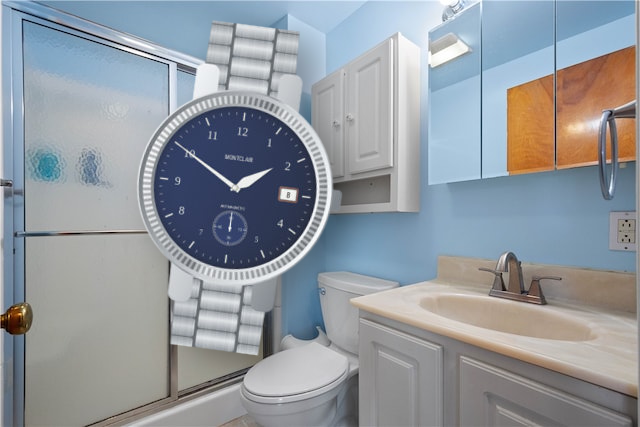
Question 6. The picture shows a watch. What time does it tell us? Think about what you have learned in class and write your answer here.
1:50
